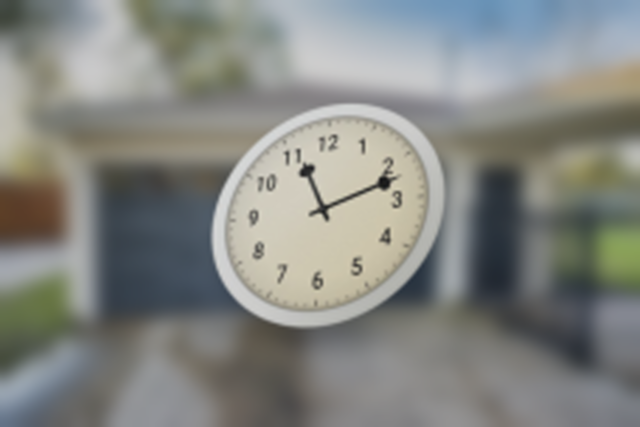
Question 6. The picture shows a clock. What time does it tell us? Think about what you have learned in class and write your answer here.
11:12
